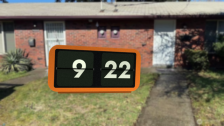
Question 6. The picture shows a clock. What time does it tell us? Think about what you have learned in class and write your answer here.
9:22
